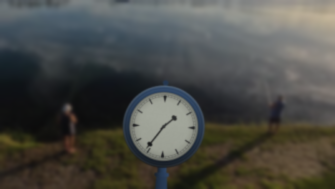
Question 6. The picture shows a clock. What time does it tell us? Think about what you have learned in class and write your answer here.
1:36
